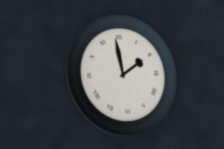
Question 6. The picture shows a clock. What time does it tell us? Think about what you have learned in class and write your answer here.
1:59
